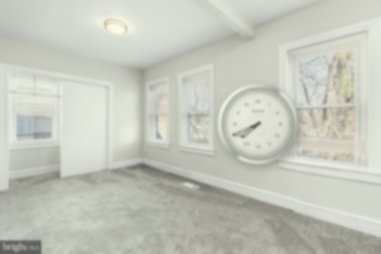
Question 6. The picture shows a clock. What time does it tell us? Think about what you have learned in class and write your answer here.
7:41
